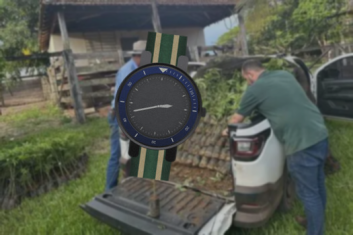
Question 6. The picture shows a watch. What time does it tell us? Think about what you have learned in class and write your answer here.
2:42
